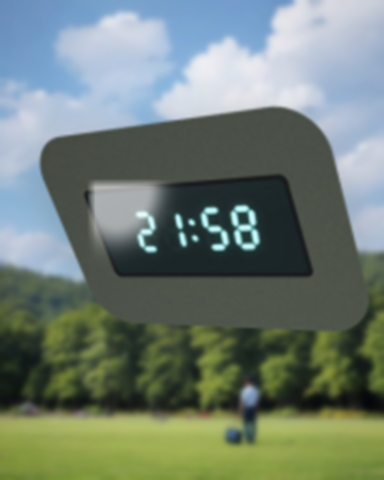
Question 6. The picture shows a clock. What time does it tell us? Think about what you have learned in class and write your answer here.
21:58
